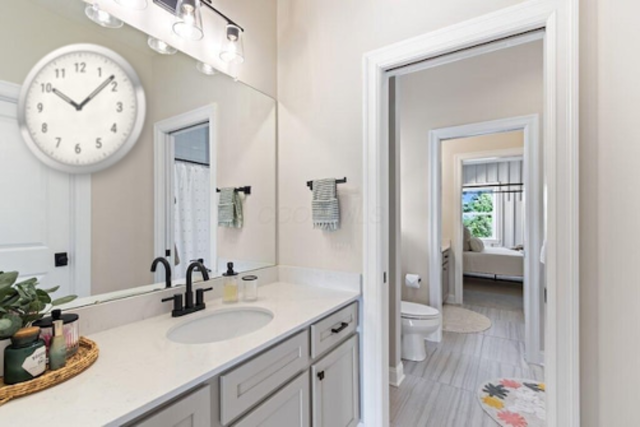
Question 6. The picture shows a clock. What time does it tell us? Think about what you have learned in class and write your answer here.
10:08
